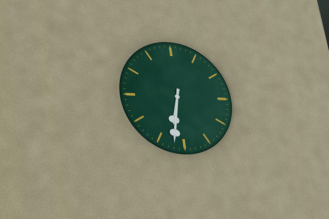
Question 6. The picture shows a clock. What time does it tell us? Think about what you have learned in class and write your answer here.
6:32
